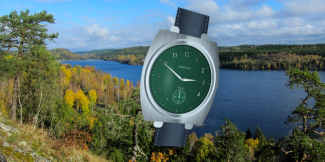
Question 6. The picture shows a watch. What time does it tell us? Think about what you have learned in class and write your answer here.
2:50
